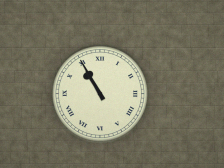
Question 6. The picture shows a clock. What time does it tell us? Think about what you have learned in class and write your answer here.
10:55
